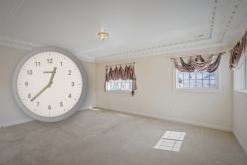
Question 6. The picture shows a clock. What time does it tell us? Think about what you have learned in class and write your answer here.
12:38
